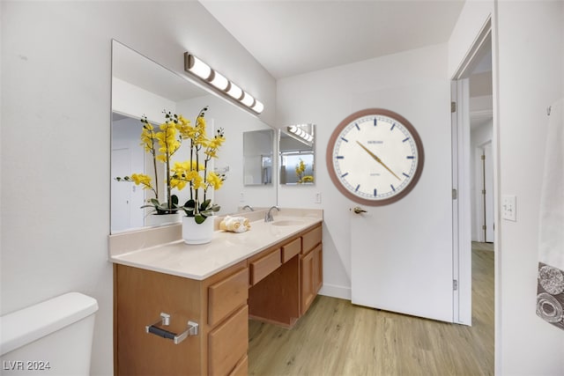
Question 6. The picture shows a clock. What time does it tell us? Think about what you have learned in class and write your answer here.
10:22
